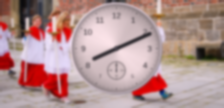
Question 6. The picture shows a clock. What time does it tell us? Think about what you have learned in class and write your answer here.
8:11
